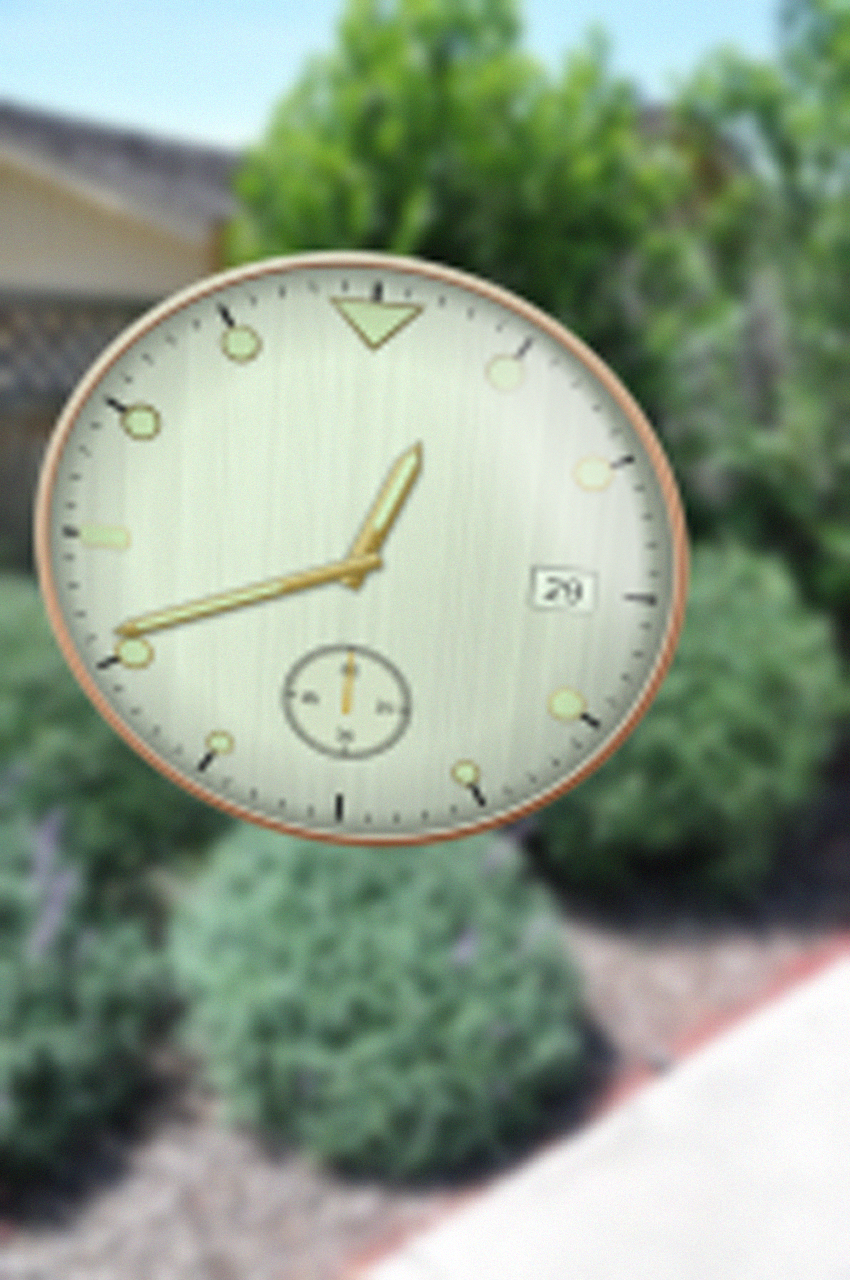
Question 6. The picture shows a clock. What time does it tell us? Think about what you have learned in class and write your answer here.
12:41
